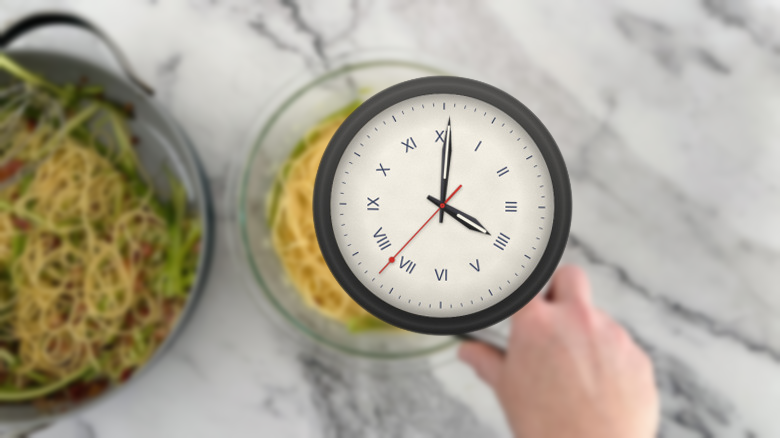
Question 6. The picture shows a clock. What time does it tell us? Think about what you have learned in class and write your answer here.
4:00:37
